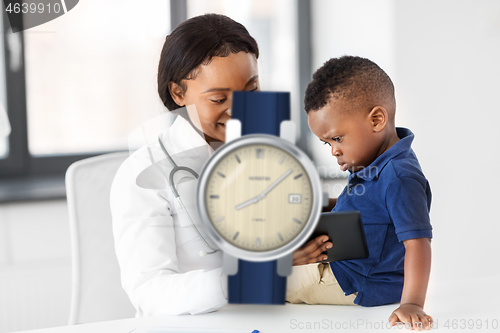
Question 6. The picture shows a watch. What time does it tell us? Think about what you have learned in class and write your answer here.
8:08
